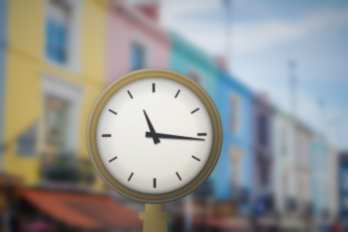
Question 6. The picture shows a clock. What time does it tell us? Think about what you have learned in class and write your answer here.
11:16
